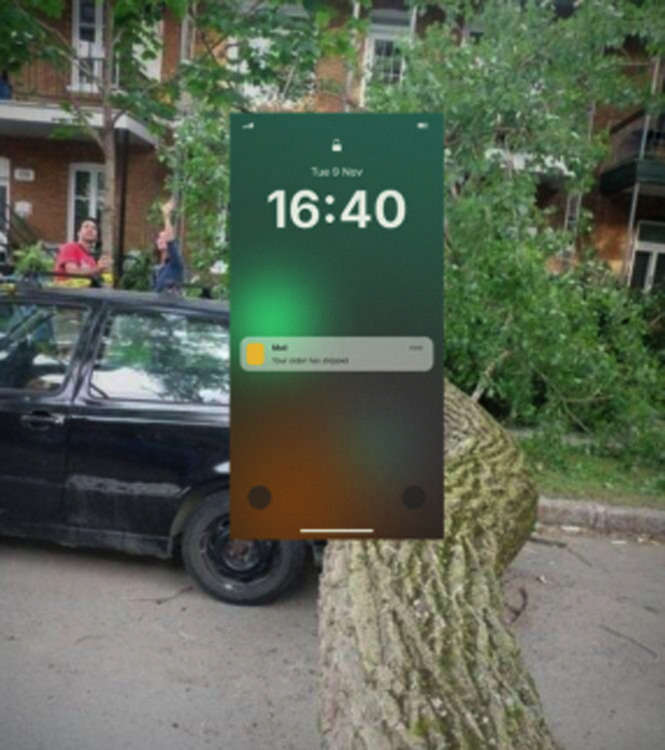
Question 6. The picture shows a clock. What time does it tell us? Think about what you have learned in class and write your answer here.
16:40
